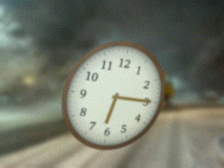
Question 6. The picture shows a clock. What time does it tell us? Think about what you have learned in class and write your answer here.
6:15
